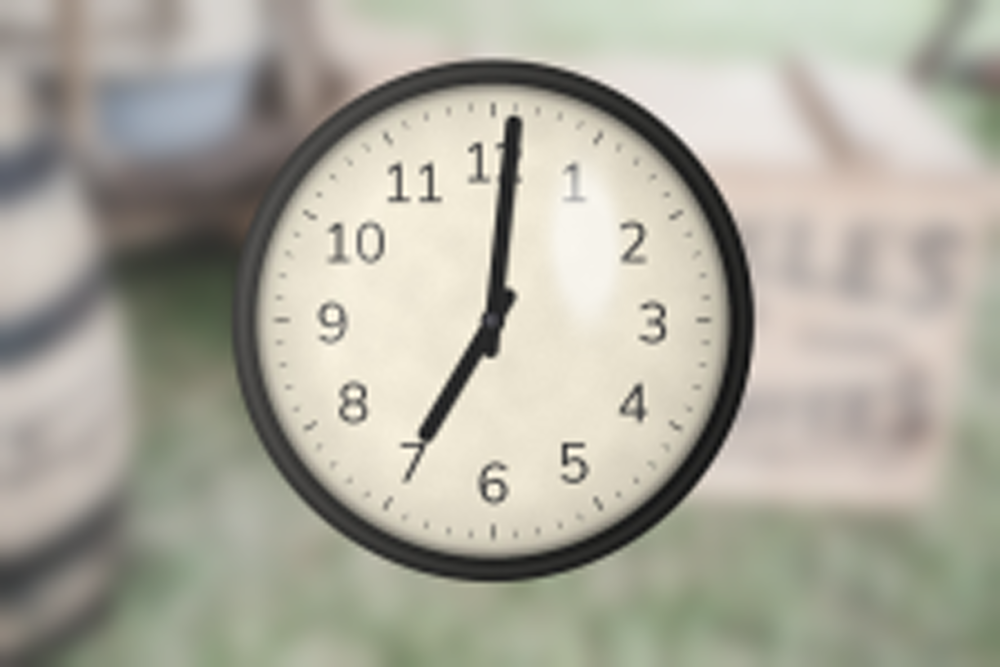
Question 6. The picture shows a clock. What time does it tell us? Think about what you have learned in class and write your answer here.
7:01
